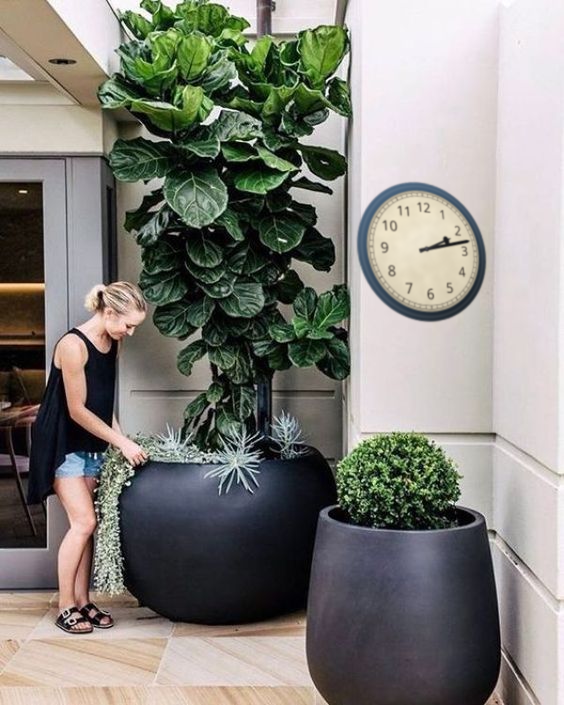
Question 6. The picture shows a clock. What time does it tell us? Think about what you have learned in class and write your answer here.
2:13
